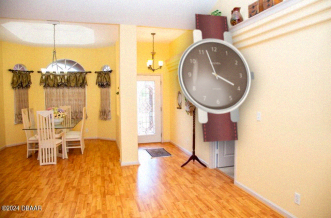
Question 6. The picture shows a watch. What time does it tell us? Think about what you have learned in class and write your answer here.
3:57
